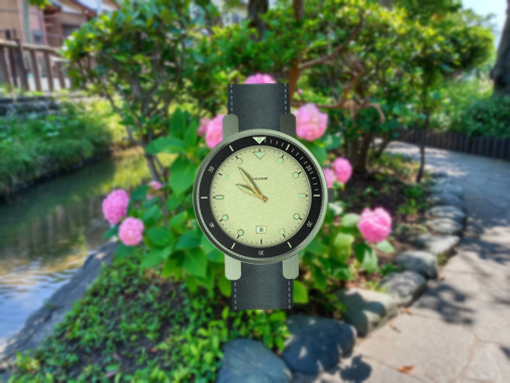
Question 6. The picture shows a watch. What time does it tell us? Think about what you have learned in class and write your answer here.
9:54
